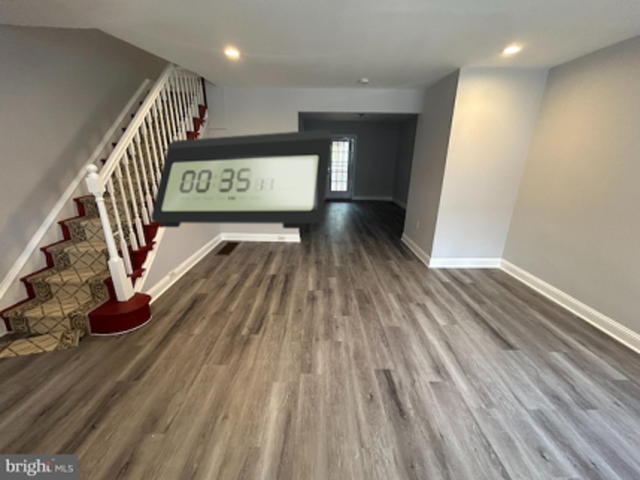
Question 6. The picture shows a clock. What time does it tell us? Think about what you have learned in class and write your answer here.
0:35:11
